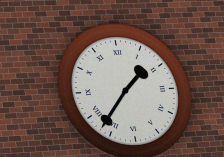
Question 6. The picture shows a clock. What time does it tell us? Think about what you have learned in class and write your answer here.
1:37
